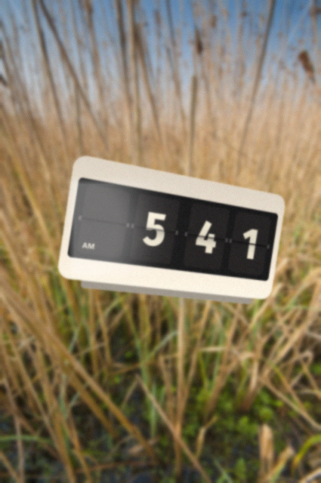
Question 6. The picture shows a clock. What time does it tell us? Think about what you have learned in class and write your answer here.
5:41
